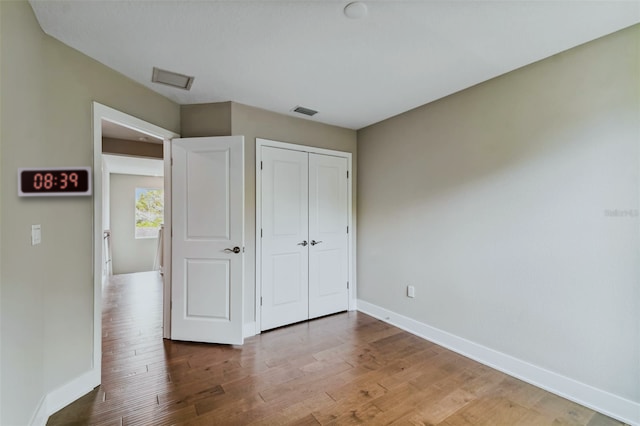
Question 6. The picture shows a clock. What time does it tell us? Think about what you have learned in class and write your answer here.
8:39
